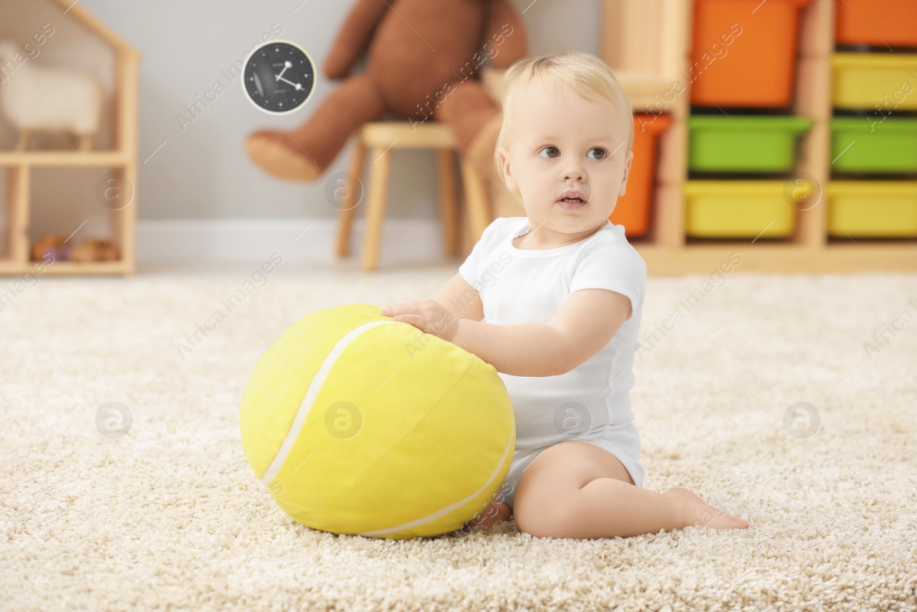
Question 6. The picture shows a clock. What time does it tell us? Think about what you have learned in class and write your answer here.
1:20
